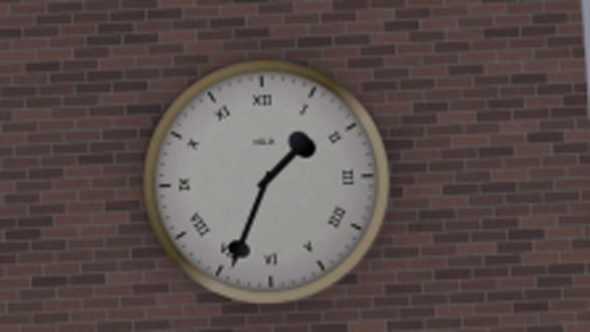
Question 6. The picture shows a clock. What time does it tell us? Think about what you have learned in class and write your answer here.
1:34
